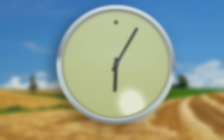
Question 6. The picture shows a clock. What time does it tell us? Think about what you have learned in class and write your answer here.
6:05
